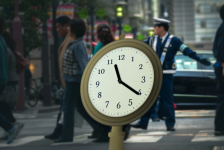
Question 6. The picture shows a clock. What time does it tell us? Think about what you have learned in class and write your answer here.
11:21
